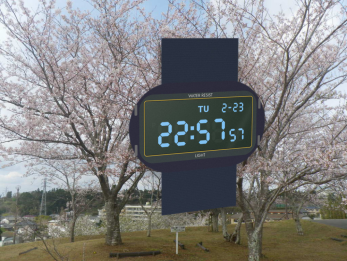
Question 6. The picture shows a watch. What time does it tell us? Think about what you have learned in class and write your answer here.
22:57:57
